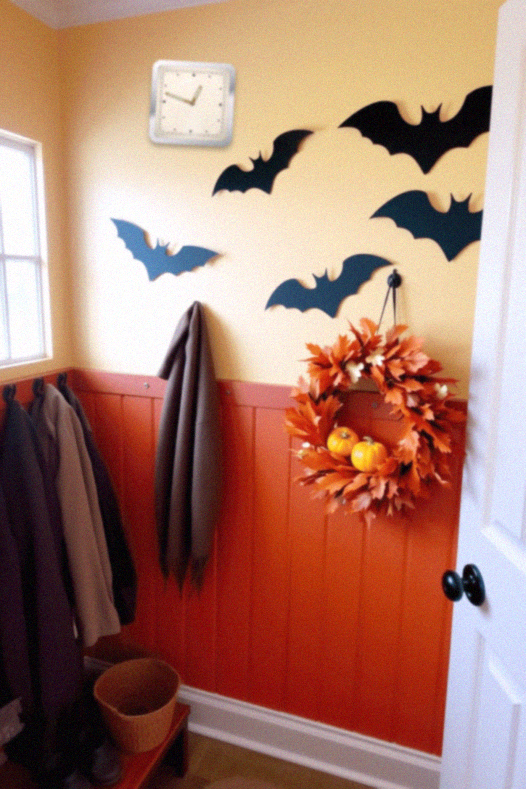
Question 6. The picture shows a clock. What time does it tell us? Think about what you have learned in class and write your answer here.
12:48
